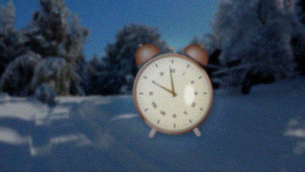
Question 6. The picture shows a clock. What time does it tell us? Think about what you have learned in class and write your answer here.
9:59
